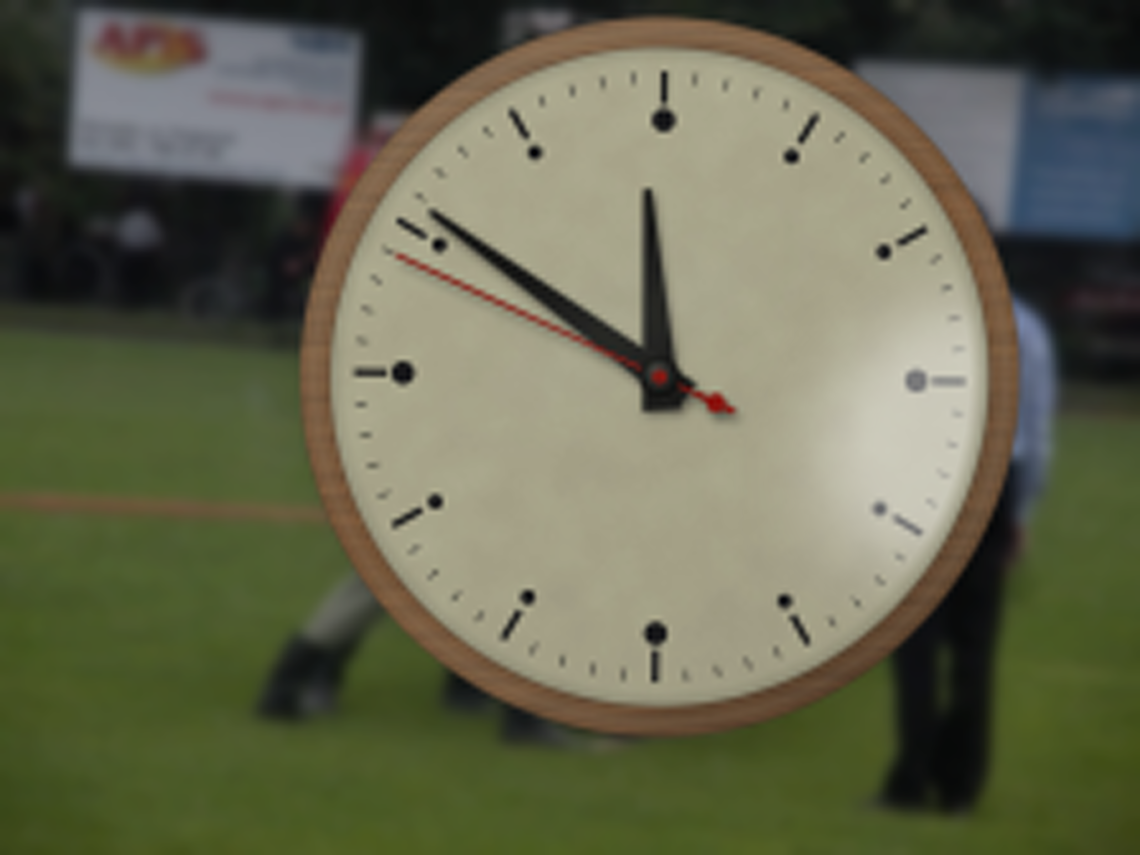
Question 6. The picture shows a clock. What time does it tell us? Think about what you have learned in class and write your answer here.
11:50:49
